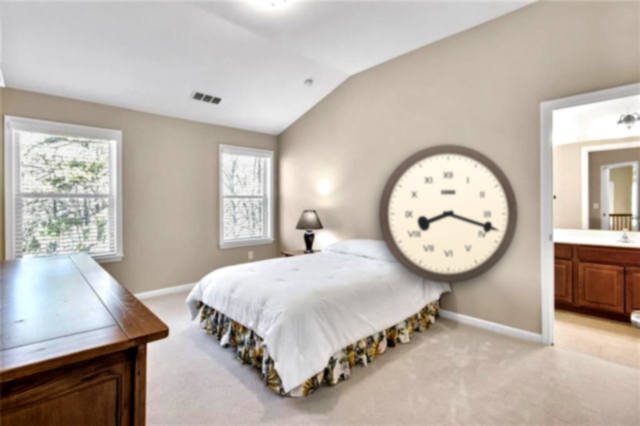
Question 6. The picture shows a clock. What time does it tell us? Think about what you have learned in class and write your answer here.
8:18
